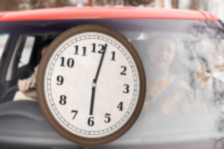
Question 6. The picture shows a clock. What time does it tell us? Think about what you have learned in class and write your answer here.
6:02
